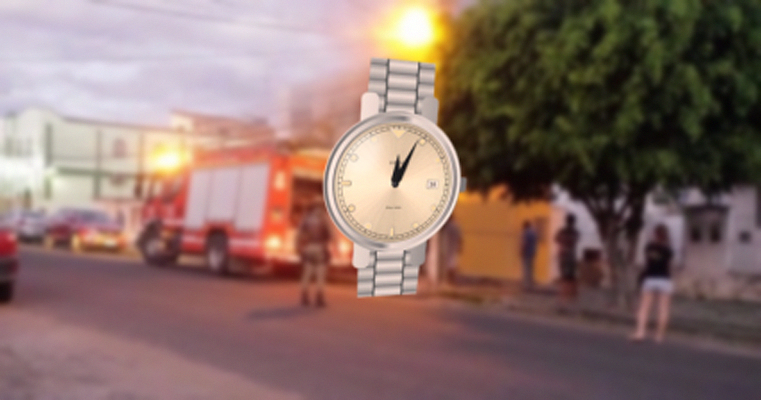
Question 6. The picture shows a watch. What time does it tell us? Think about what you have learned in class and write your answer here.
12:04
